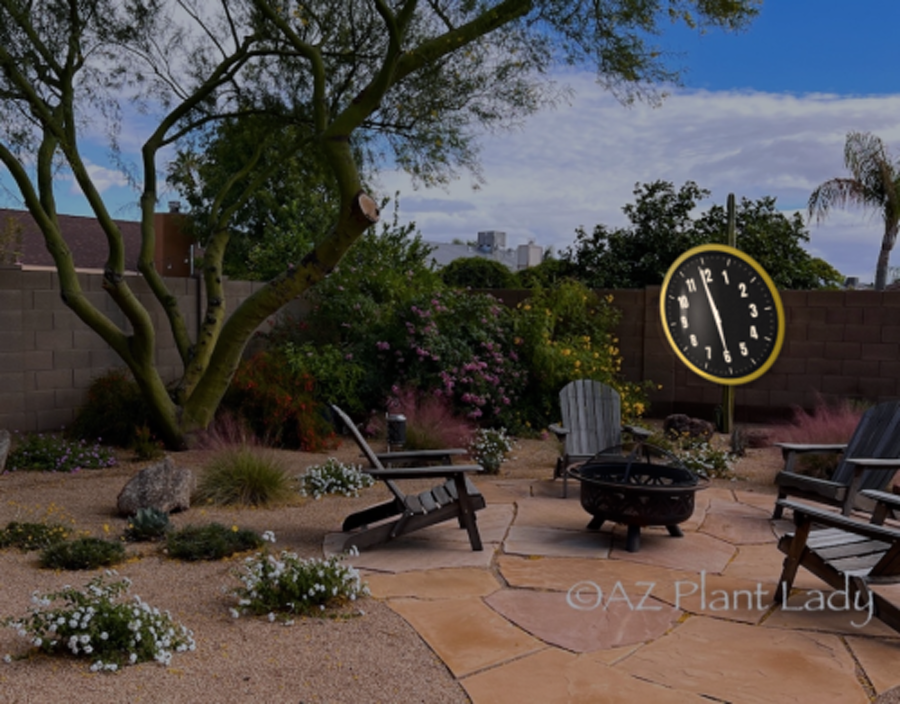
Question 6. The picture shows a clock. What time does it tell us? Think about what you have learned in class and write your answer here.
5:59
